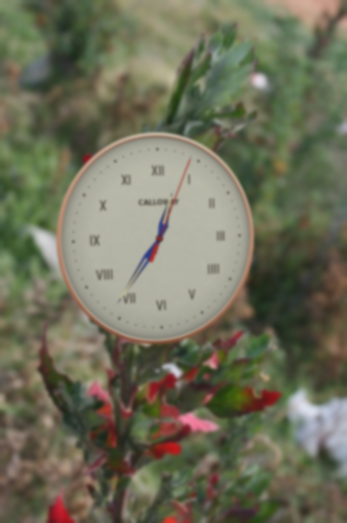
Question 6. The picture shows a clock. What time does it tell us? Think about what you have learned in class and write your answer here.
12:36:04
